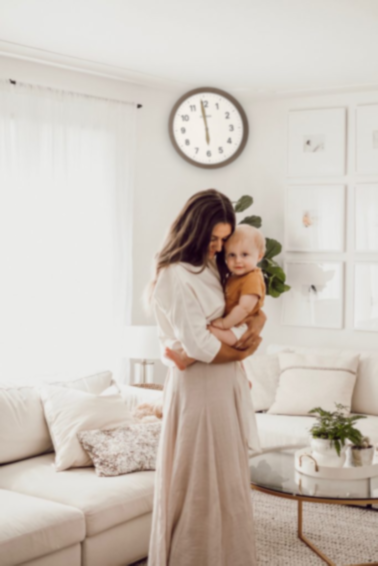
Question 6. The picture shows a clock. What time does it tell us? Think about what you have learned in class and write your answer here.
5:59
